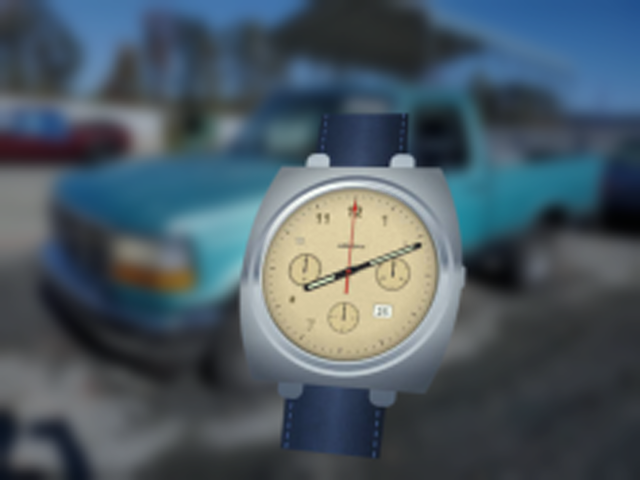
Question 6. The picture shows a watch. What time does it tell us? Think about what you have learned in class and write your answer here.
8:11
